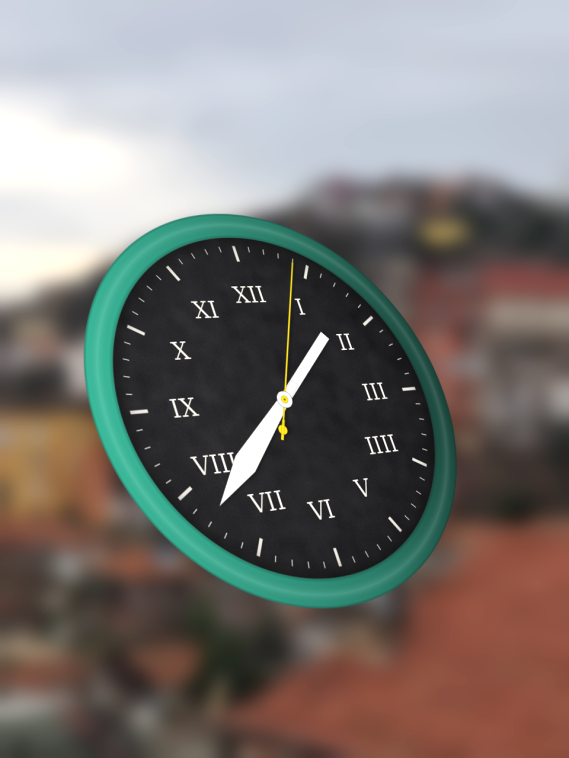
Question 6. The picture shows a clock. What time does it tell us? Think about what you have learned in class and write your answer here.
1:38:04
